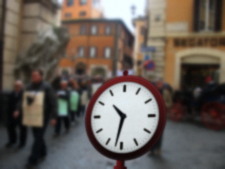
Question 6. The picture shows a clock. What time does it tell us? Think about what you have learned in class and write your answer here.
10:32
